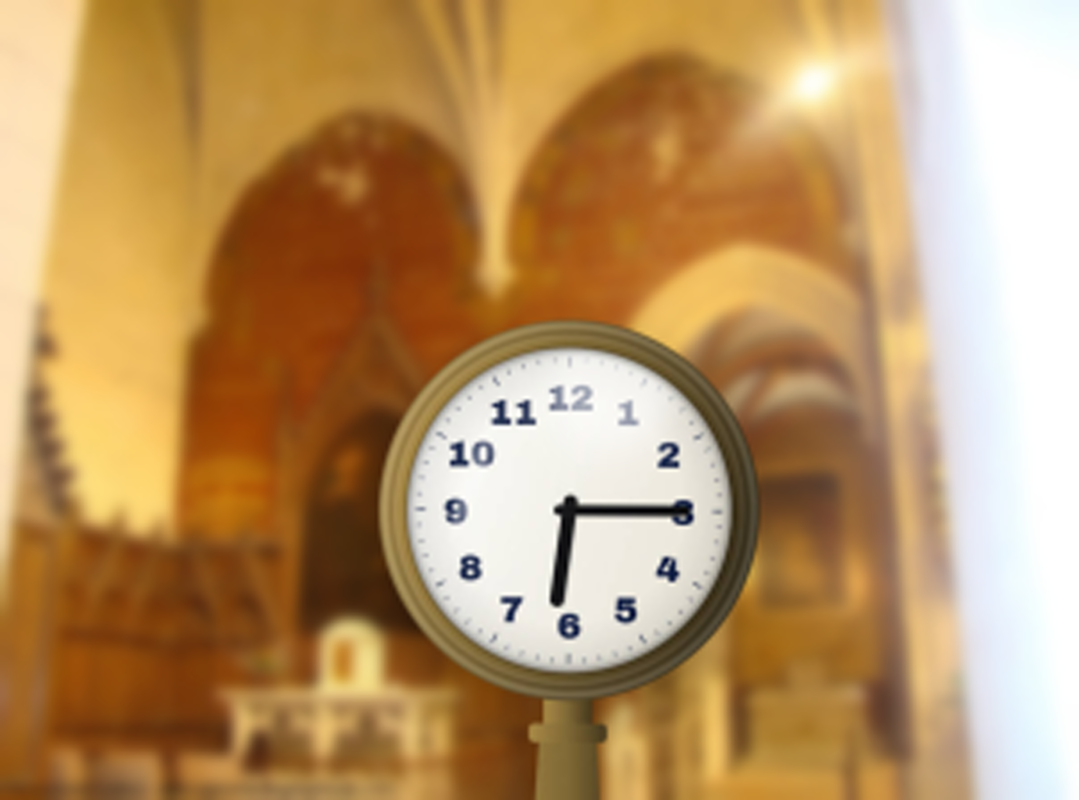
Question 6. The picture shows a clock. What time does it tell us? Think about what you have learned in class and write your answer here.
6:15
